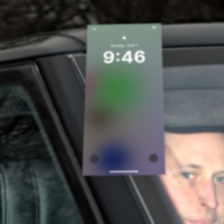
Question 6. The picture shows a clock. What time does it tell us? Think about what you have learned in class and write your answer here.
9:46
